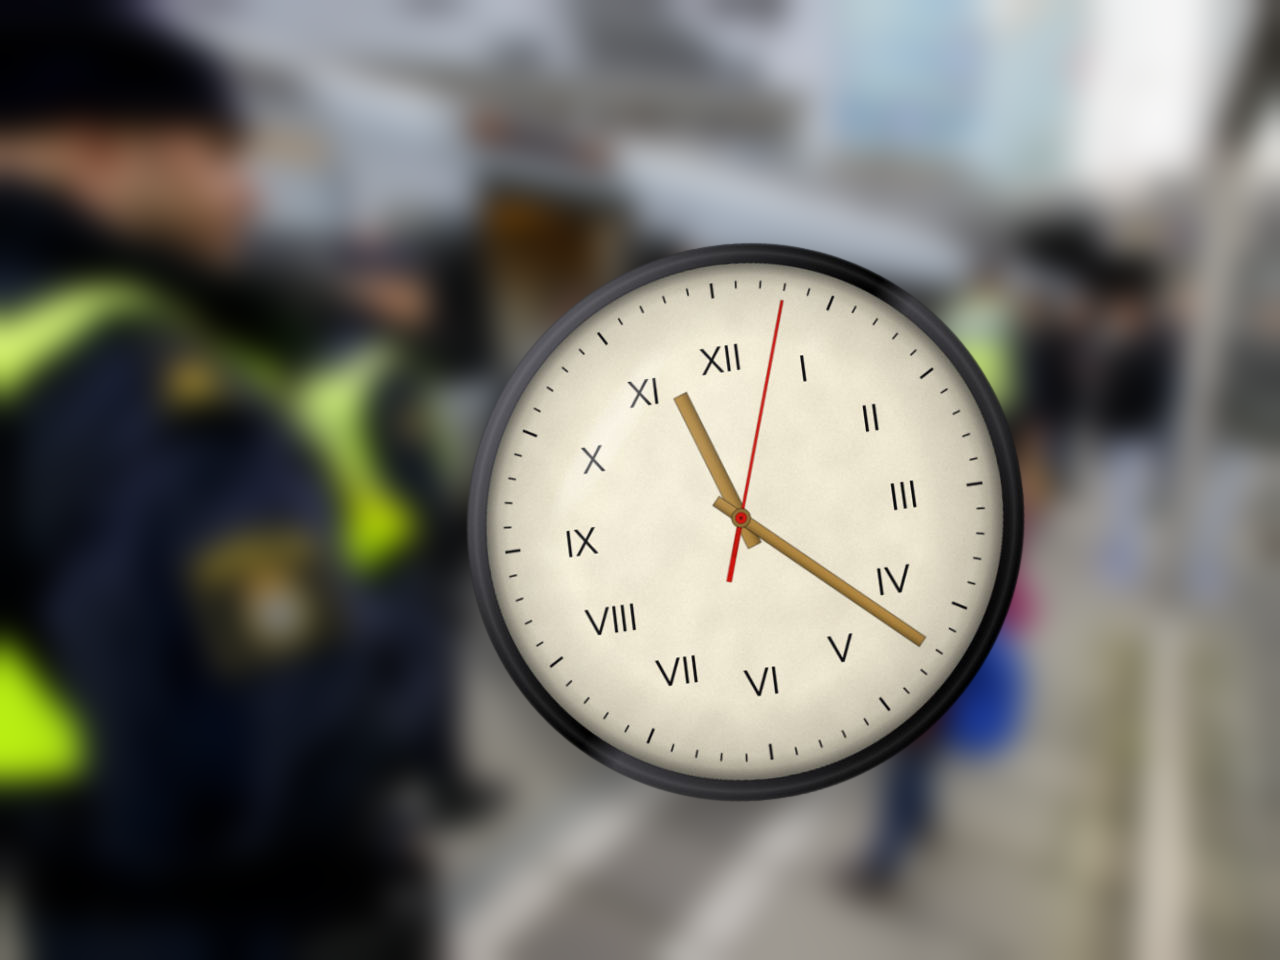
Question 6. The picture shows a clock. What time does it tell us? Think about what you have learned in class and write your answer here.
11:22:03
